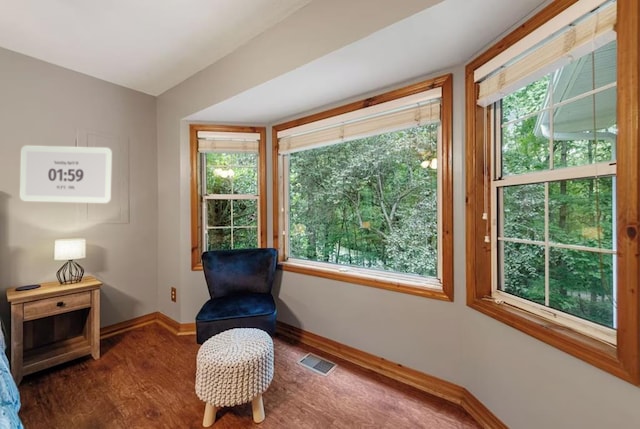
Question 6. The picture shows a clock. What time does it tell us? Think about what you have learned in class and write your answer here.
1:59
